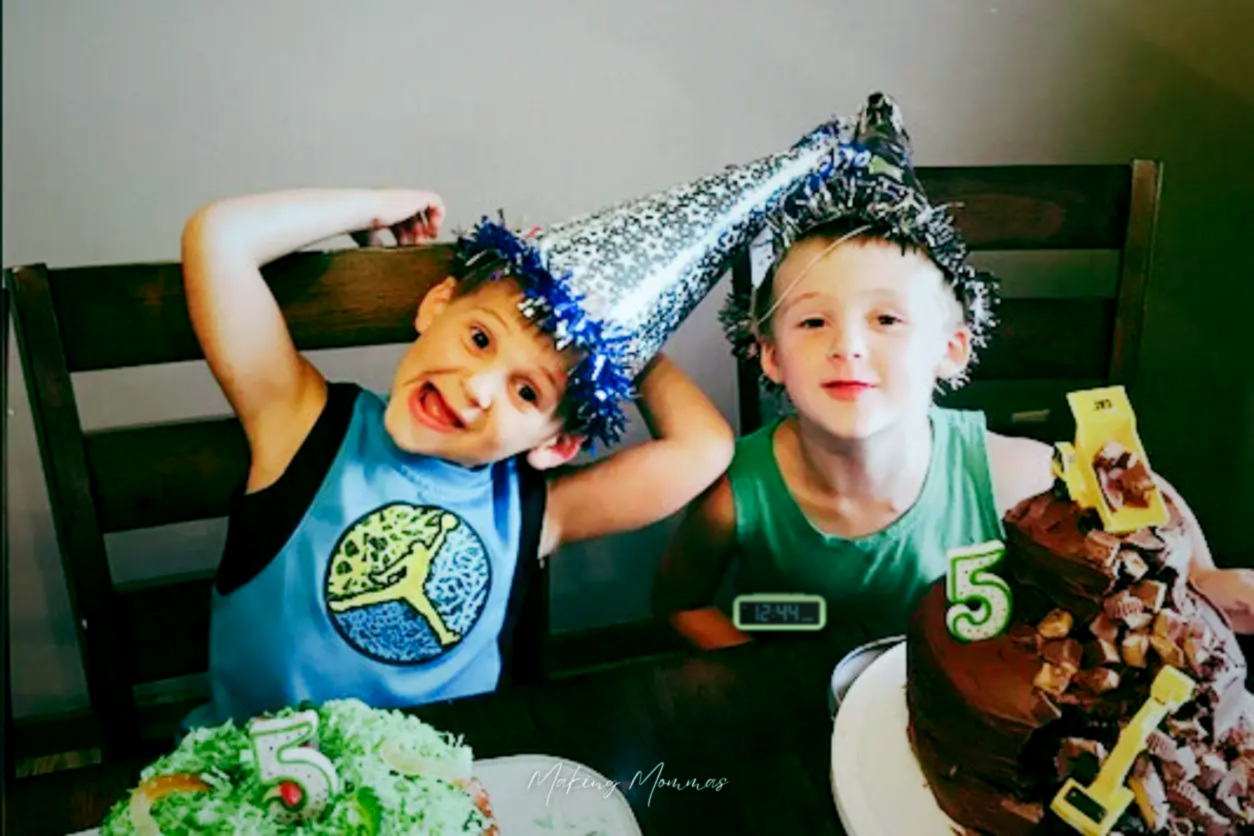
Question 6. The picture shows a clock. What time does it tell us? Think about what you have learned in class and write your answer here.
12:44
